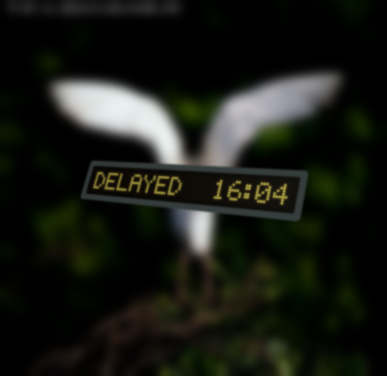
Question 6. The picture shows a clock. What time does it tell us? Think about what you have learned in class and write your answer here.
16:04
